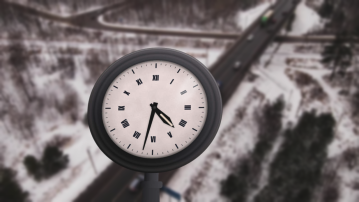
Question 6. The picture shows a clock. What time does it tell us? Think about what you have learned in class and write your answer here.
4:32
